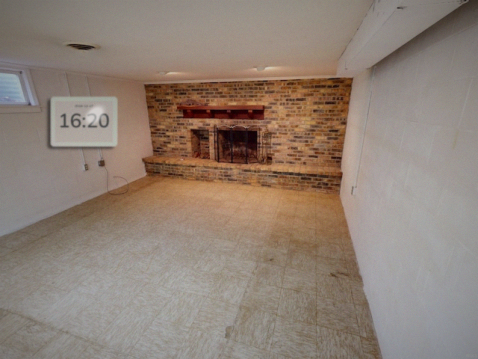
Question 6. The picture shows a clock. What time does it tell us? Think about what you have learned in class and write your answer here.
16:20
